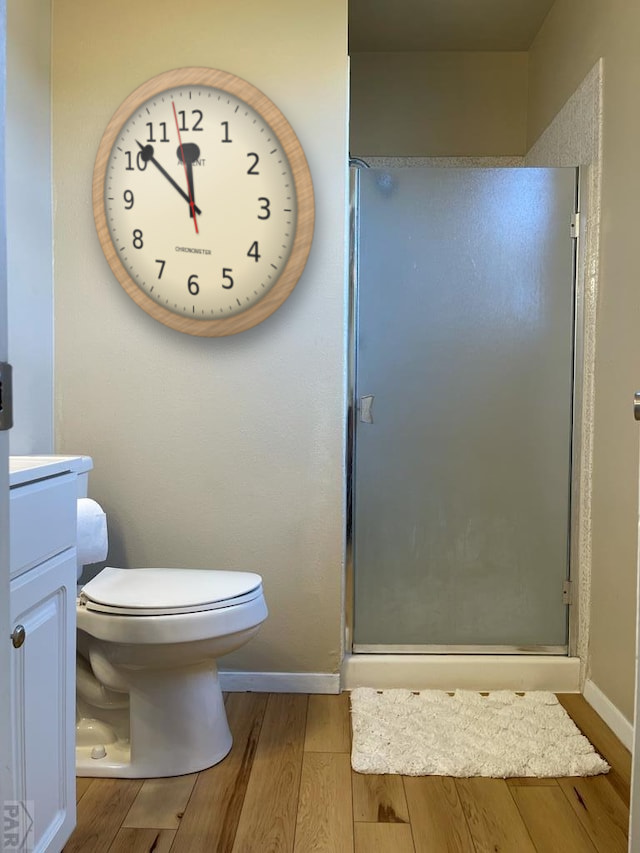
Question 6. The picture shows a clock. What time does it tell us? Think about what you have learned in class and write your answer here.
11:51:58
